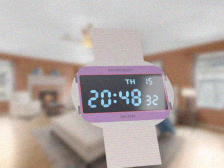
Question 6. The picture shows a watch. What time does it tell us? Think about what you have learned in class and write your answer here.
20:48:32
